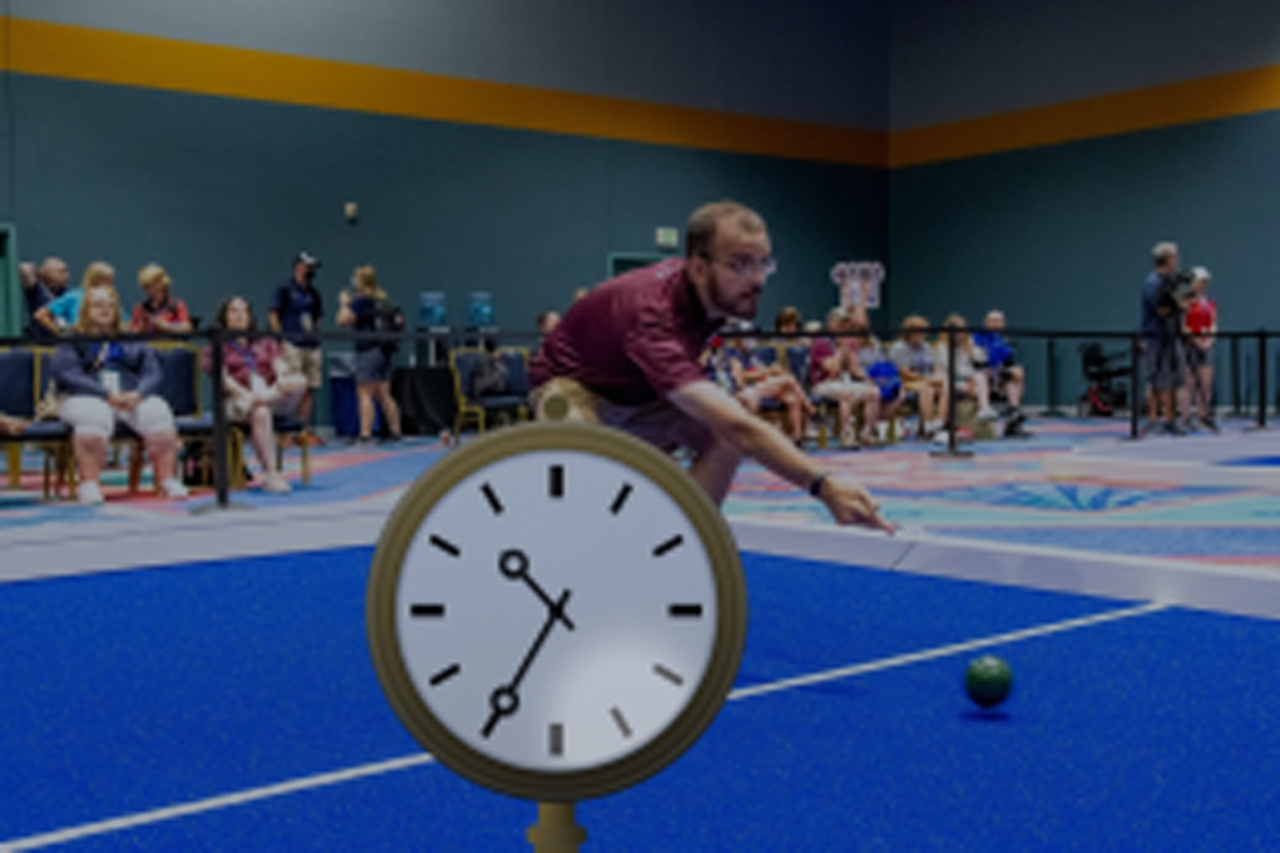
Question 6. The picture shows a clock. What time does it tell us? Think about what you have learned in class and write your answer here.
10:35
